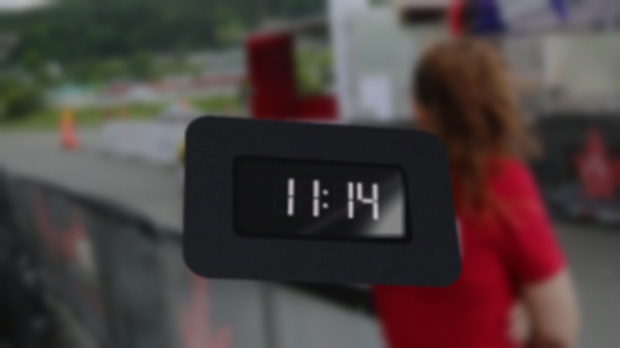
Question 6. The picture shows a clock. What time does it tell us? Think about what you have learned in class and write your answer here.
11:14
